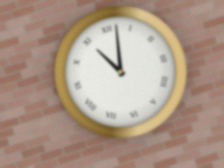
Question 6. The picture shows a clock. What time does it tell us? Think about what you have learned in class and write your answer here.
11:02
